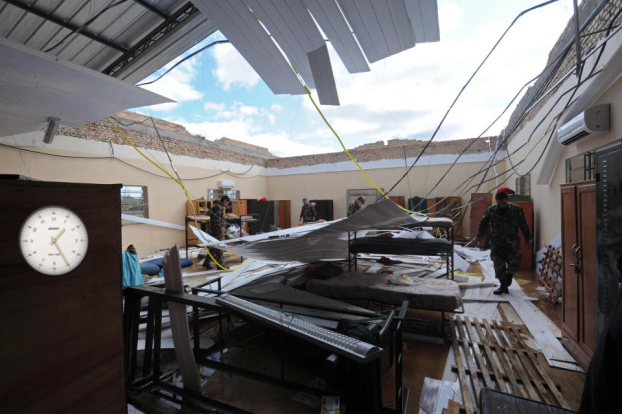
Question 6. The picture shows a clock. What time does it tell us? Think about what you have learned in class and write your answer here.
1:25
